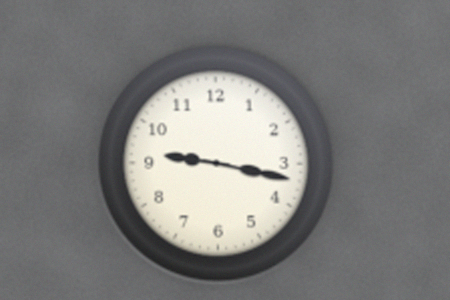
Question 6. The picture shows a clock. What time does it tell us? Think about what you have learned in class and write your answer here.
9:17
